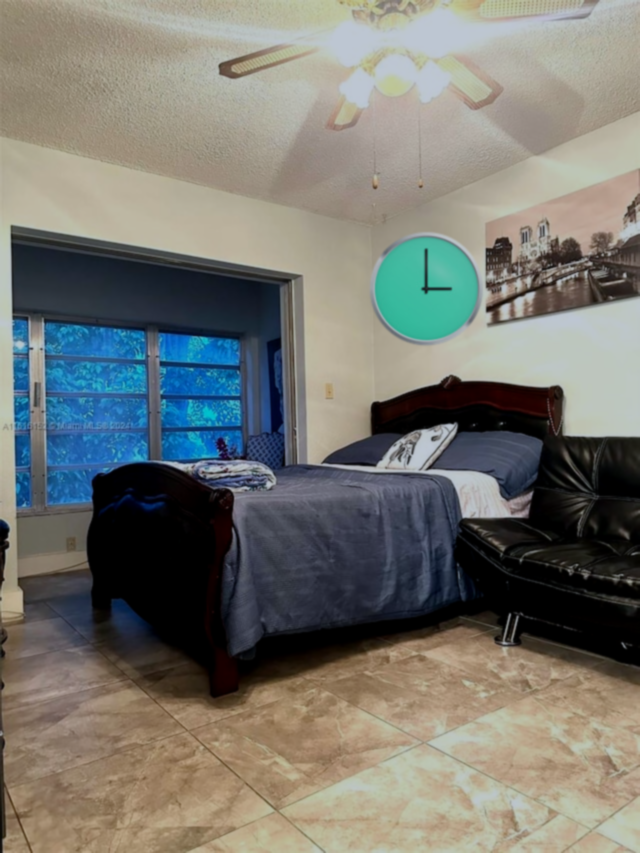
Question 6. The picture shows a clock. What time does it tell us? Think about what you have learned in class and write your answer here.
3:00
